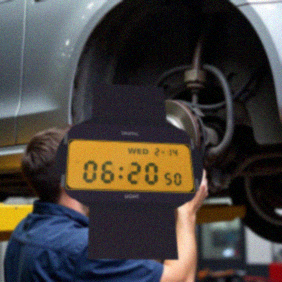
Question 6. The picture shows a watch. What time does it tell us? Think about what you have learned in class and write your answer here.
6:20:50
